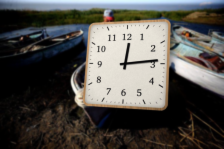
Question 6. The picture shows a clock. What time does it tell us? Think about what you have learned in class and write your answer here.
12:14
